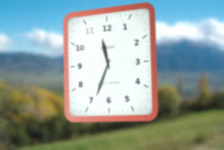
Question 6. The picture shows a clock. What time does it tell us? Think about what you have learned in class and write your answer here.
11:34
